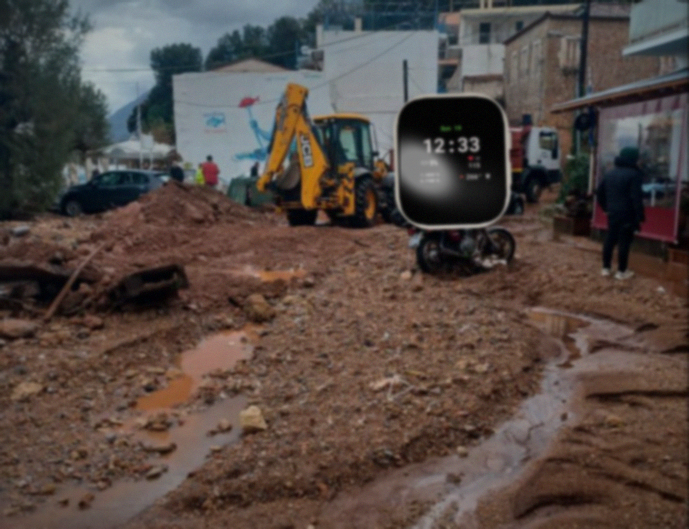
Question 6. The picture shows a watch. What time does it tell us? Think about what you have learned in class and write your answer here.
12:33
